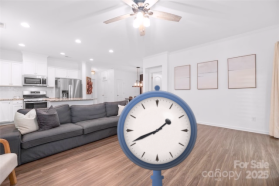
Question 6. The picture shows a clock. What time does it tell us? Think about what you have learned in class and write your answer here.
1:41
